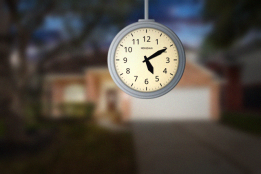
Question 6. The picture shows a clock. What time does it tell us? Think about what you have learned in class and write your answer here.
5:10
